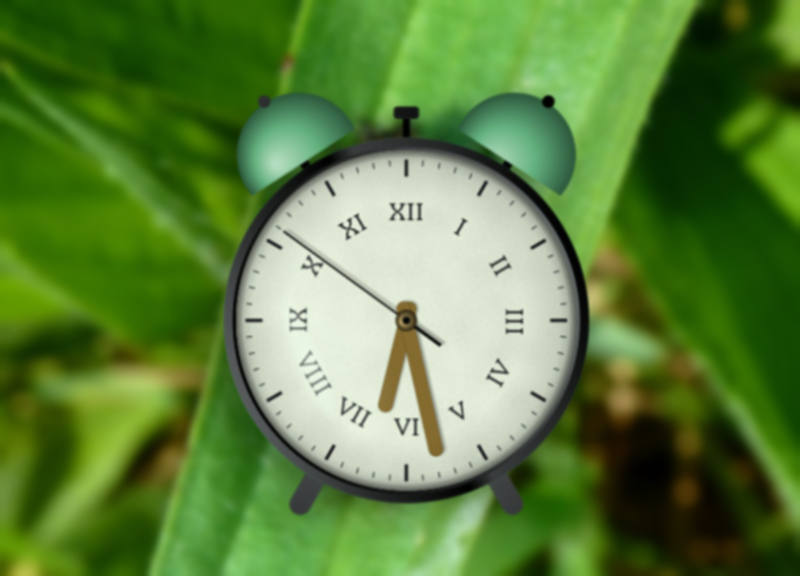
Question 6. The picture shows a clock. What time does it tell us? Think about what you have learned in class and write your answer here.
6:27:51
